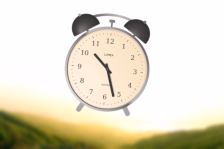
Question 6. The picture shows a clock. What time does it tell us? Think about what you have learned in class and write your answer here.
10:27
